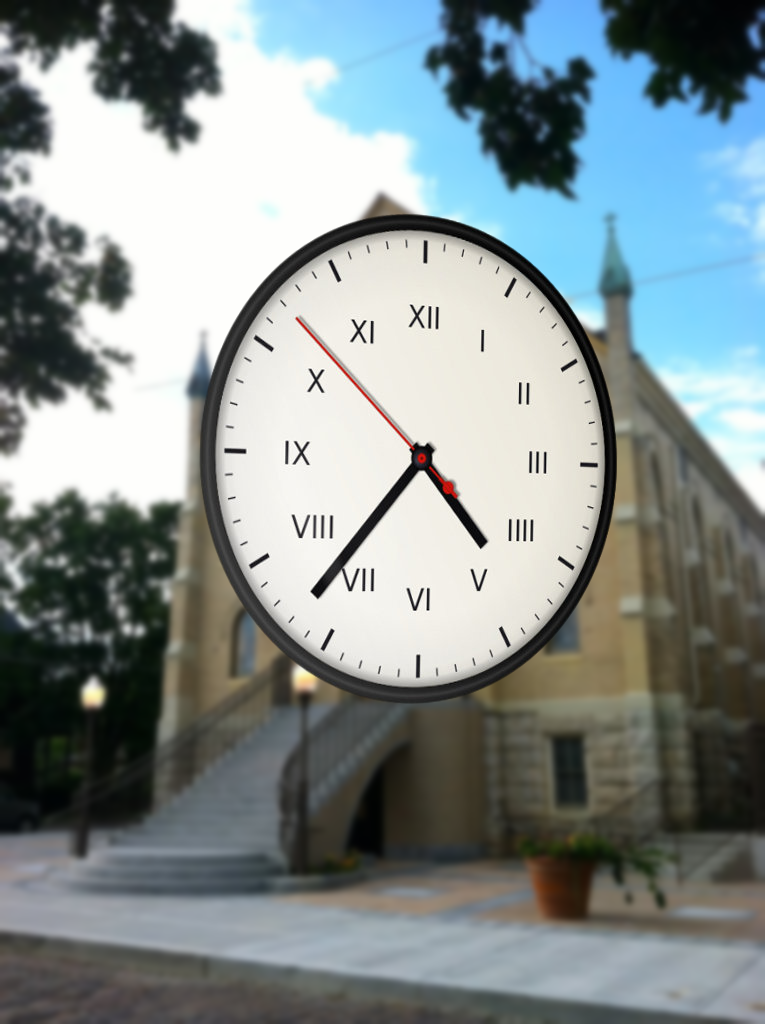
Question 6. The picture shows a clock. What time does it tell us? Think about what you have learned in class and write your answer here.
4:36:52
